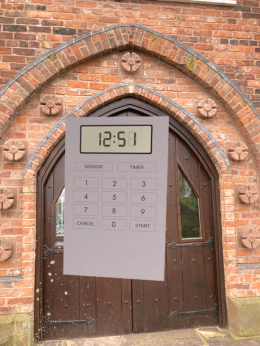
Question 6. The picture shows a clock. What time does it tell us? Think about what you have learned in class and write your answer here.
12:51
